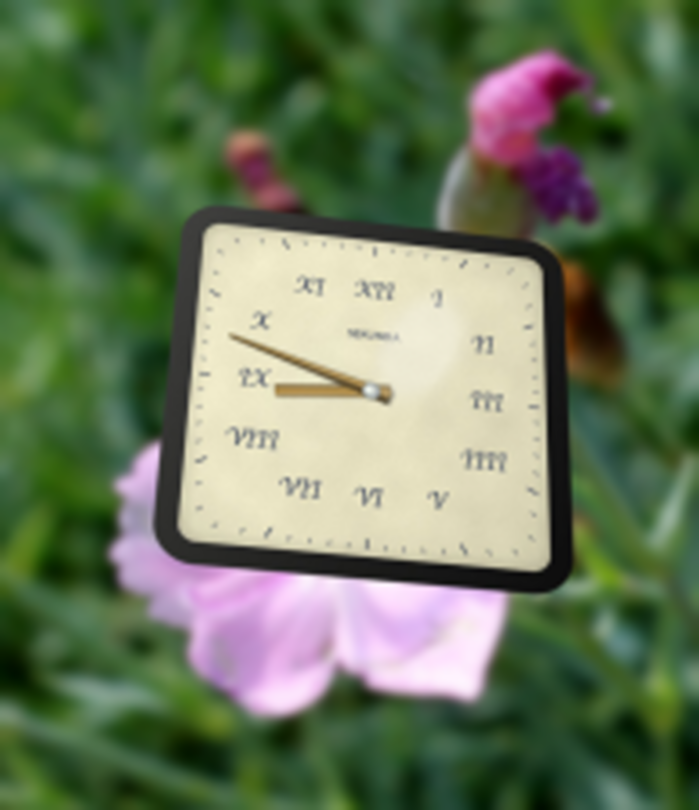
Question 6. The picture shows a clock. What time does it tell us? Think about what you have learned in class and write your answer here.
8:48
